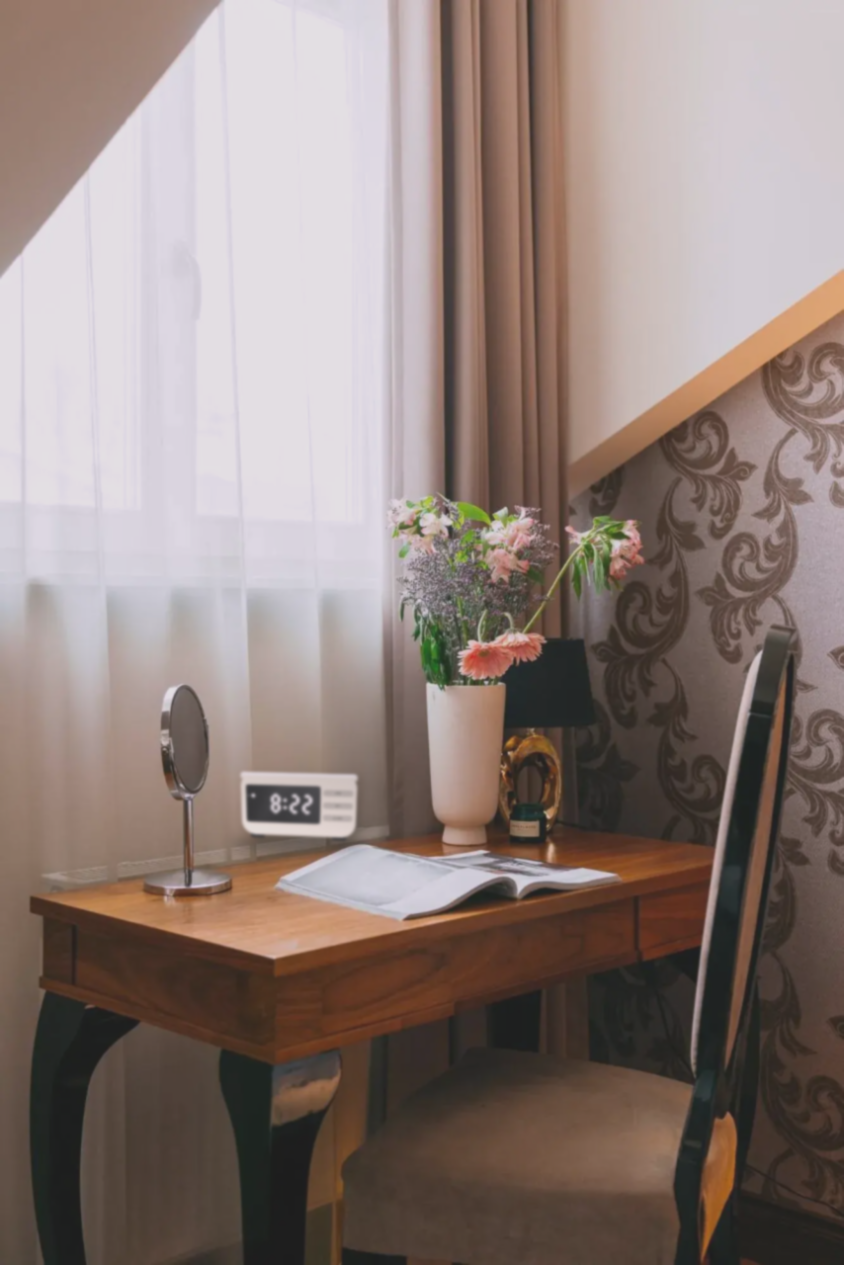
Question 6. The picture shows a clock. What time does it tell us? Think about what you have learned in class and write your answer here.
8:22
